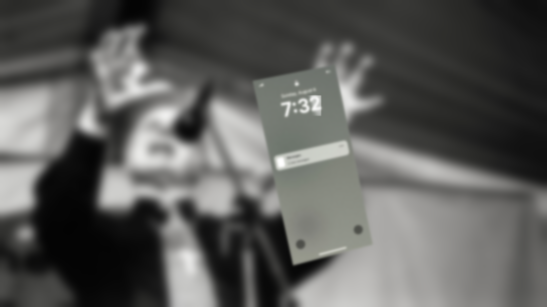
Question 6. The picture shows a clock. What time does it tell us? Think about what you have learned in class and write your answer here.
7:32
